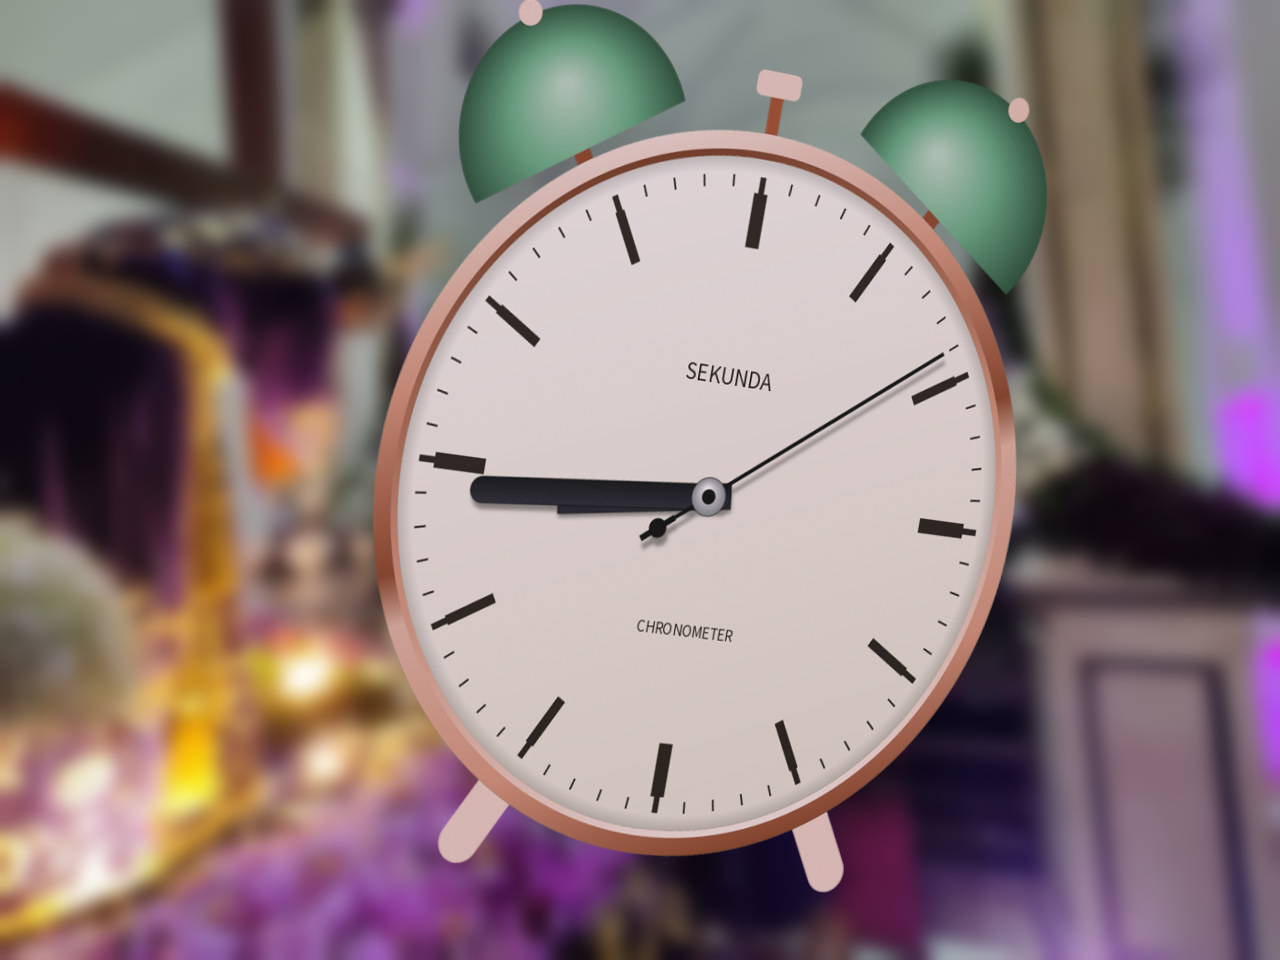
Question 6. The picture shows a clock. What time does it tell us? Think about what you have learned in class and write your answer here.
8:44:09
